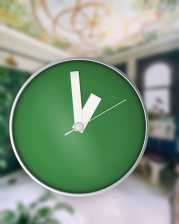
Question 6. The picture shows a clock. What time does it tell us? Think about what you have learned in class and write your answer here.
12:59:10
